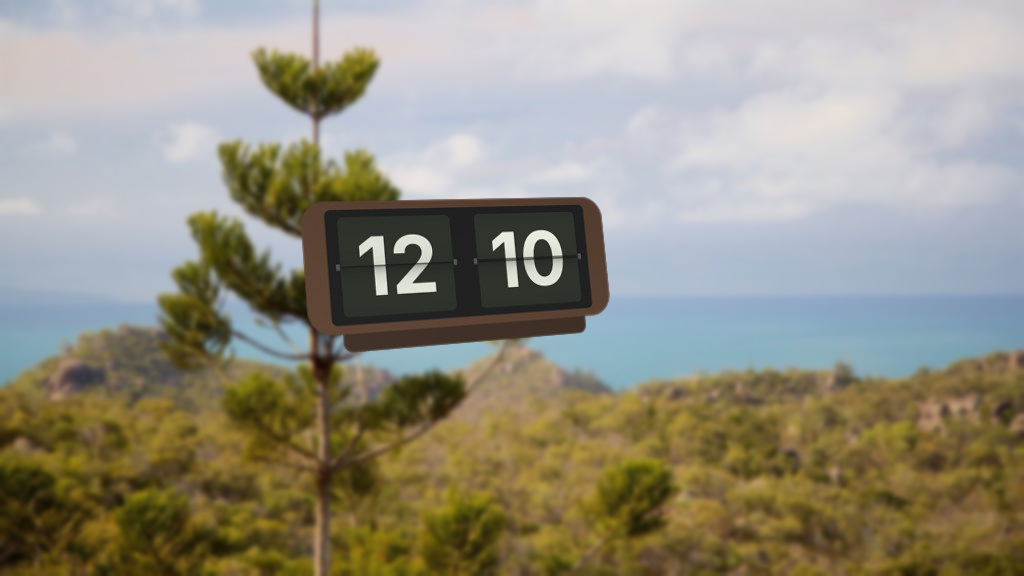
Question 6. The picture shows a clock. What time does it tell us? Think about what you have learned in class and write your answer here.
12:10
